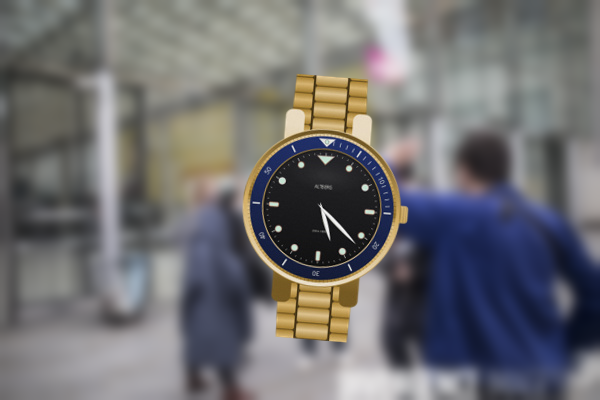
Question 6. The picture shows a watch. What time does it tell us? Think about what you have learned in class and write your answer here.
5:22
